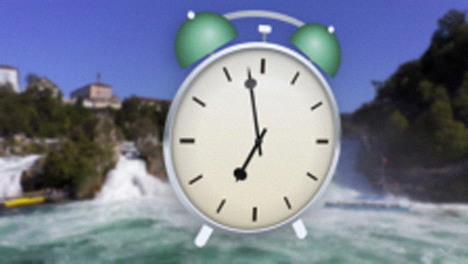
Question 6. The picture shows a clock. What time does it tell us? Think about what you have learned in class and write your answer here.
6:58
